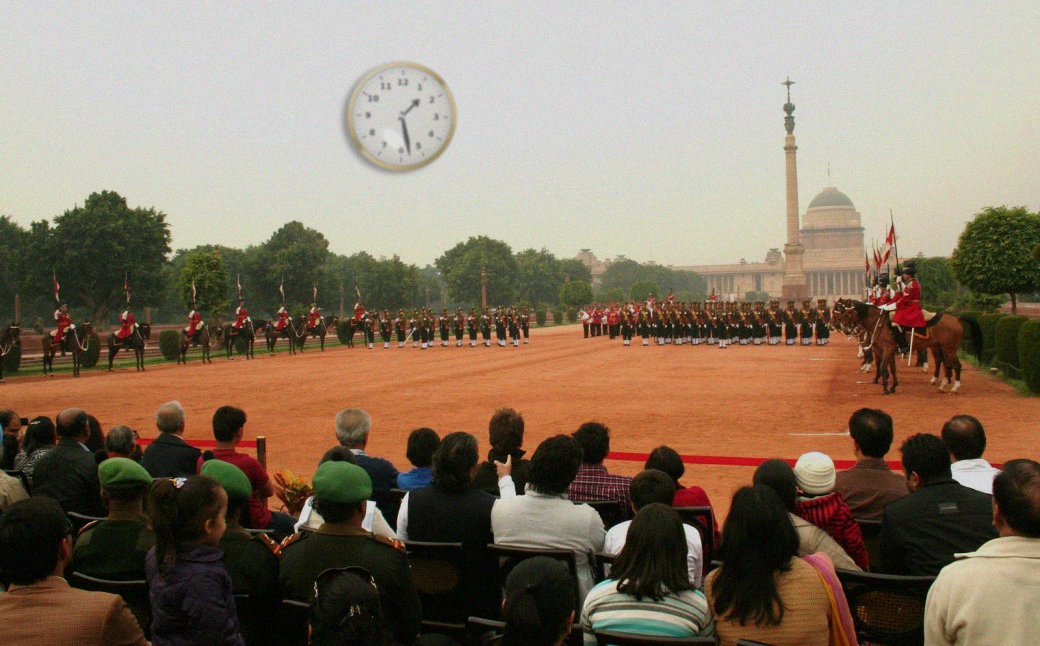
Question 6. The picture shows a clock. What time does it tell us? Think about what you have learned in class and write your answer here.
1:28
